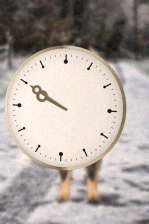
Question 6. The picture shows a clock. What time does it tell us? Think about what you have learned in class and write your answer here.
9:50
